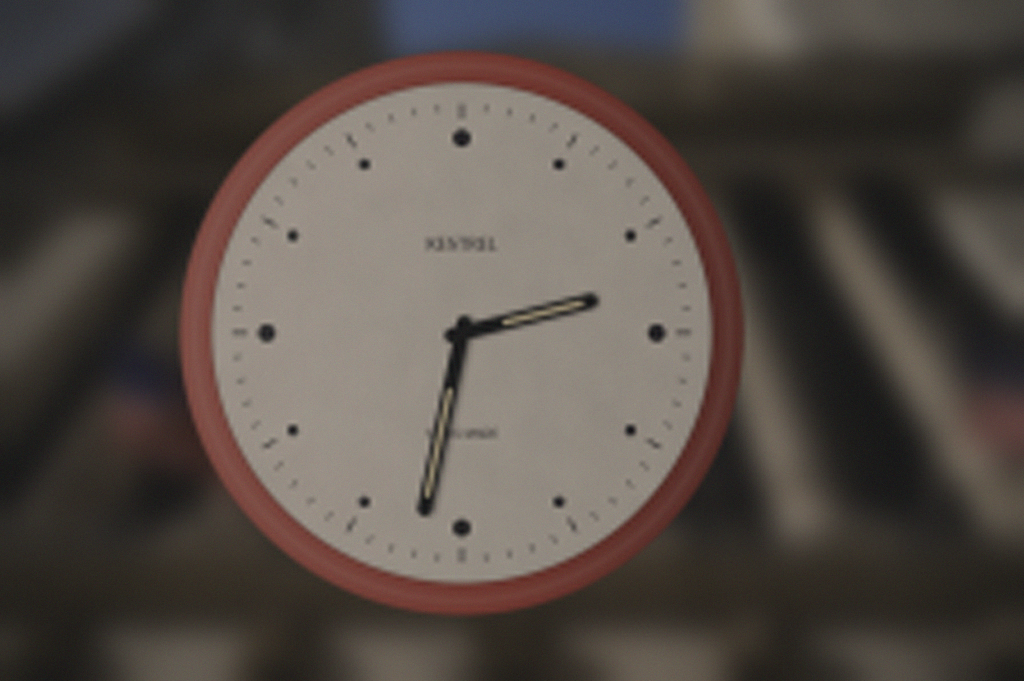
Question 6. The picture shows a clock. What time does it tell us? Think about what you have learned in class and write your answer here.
2:32
